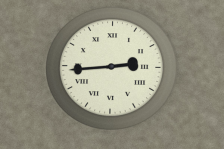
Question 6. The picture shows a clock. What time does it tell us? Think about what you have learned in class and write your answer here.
2:44
